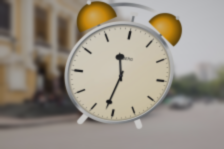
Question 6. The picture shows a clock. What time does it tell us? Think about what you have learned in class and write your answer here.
11:32
